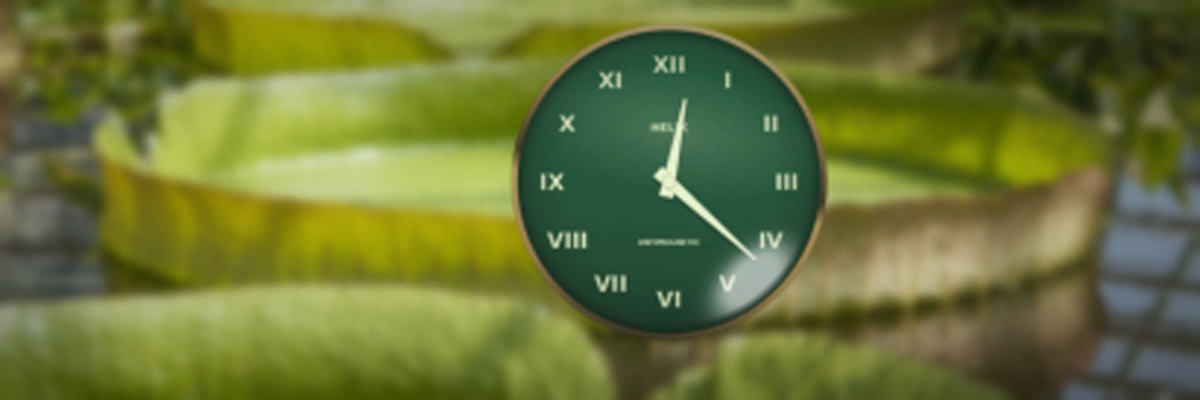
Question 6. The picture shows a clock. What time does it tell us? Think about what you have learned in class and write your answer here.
12:22
